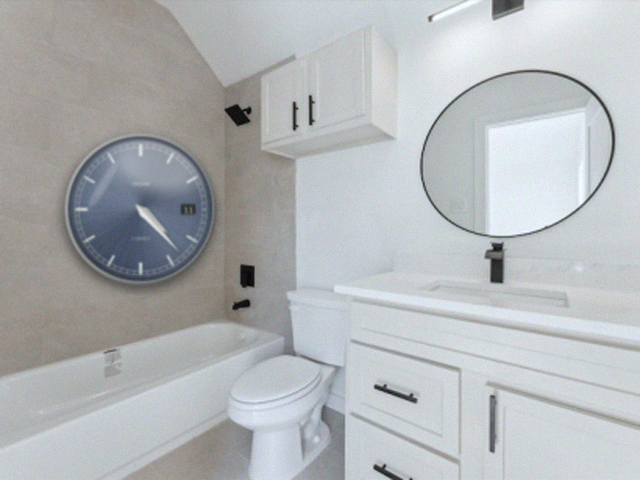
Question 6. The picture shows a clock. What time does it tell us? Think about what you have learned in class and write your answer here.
4:23
